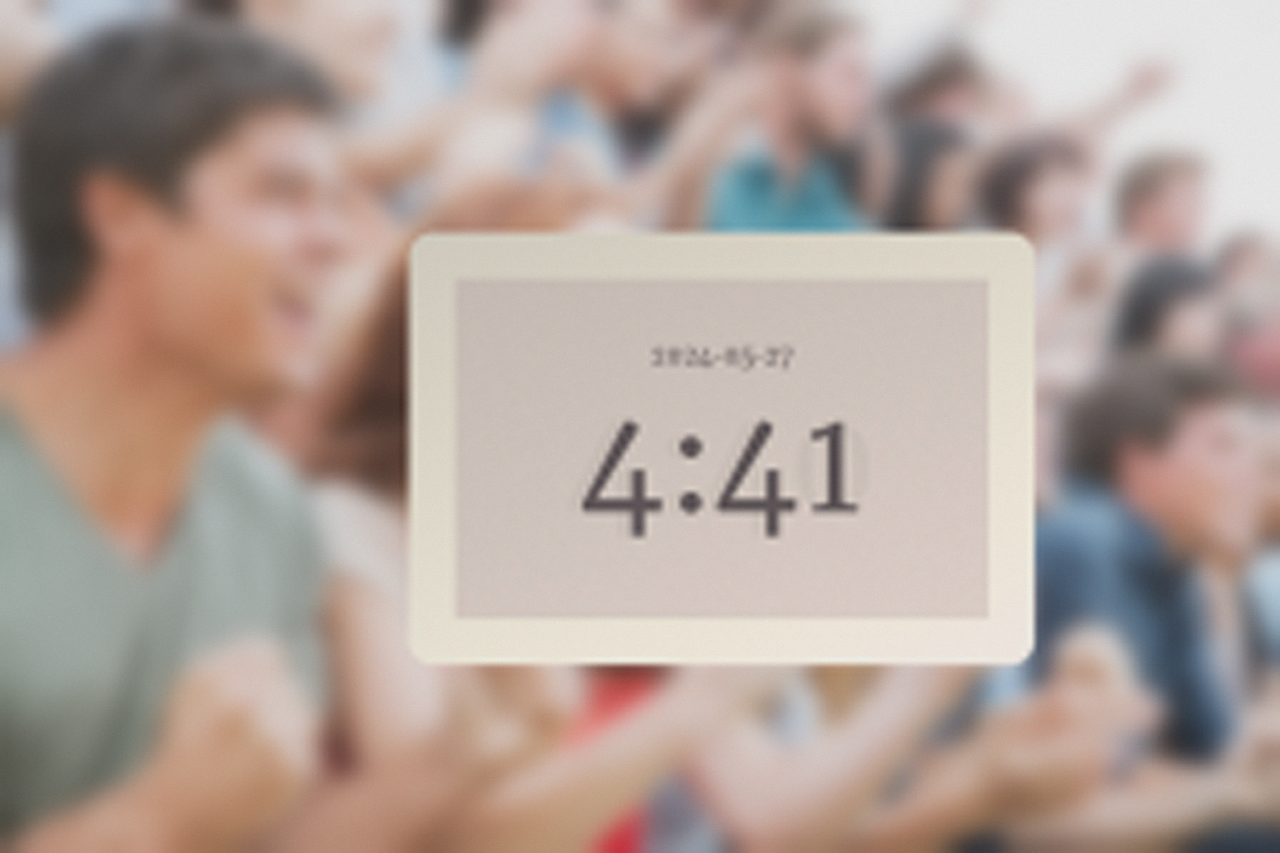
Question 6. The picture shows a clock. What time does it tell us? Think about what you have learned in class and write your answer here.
4:41
